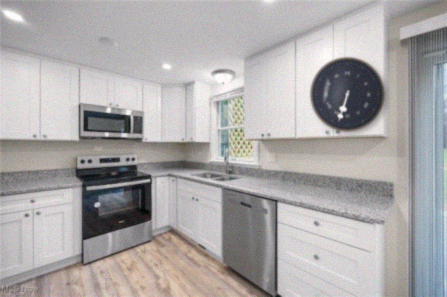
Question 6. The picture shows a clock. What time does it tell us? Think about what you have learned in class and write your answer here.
6:33
